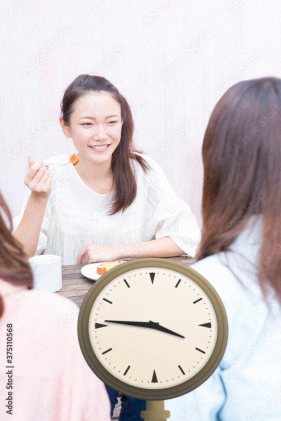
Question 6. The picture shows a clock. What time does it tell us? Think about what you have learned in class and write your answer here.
3:46
